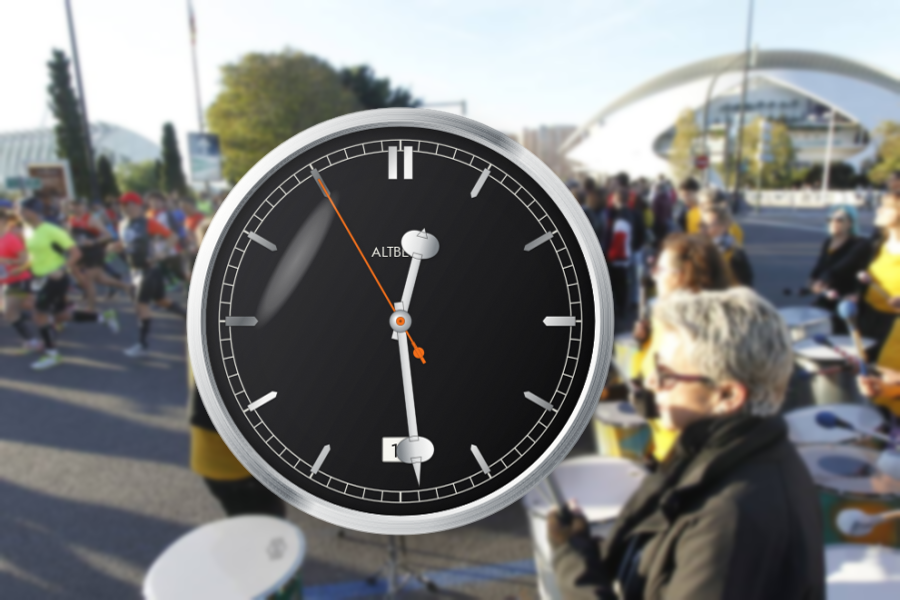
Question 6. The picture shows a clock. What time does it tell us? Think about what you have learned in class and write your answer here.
12:28:55
